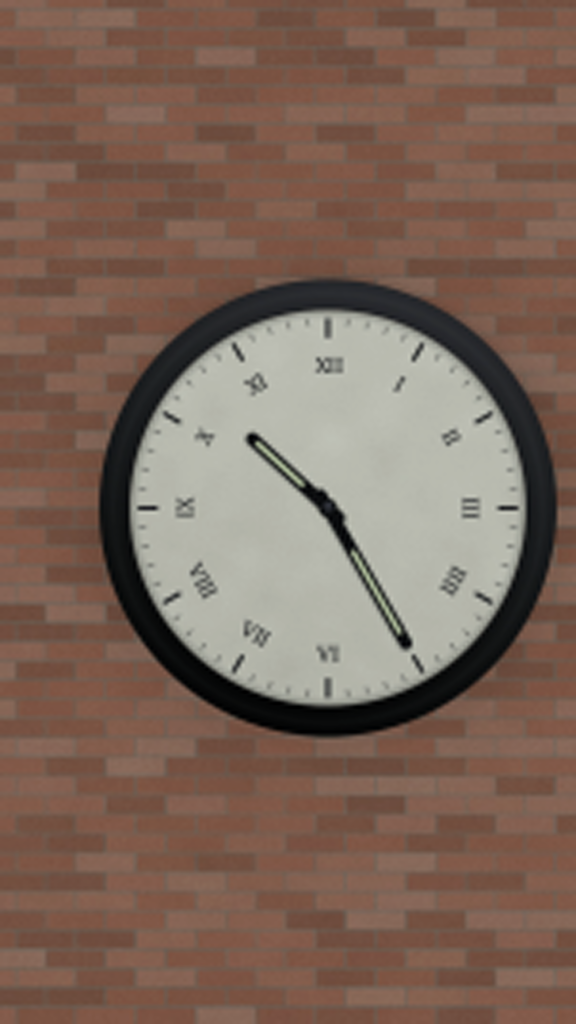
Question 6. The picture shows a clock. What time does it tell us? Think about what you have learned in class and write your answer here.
10:25
